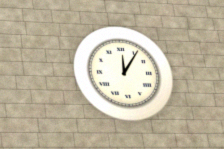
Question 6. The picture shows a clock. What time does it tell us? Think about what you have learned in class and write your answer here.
12:06
